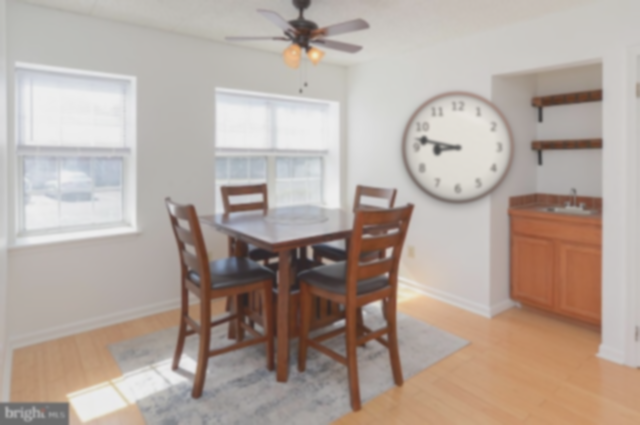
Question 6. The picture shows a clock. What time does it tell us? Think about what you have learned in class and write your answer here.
8:47
